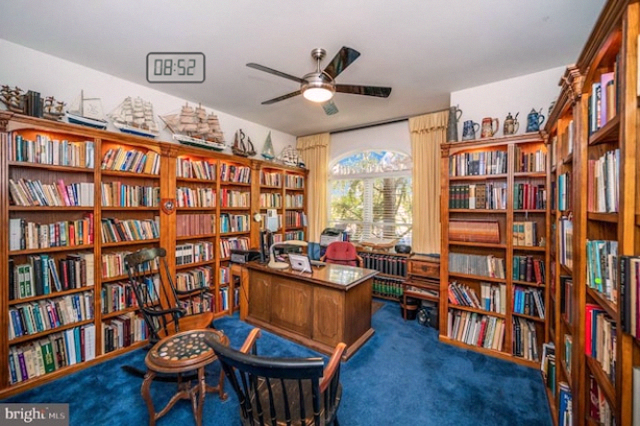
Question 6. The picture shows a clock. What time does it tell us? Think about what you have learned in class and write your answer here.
8:52
